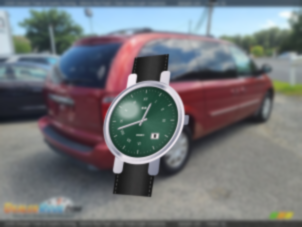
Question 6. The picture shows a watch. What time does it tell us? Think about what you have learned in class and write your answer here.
12:42
